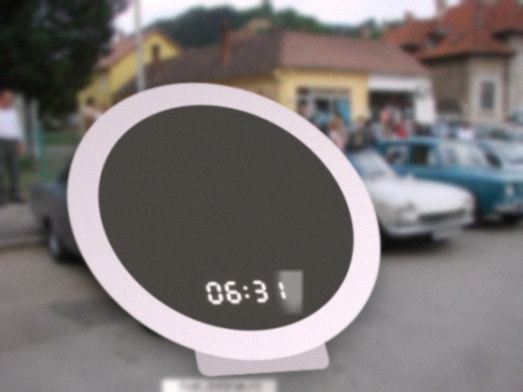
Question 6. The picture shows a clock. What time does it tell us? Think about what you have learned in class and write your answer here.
6:31
